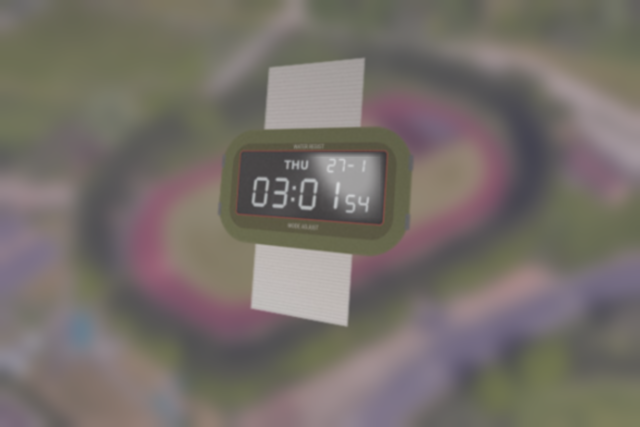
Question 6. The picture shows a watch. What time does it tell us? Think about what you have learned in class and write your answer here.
3:01:54
